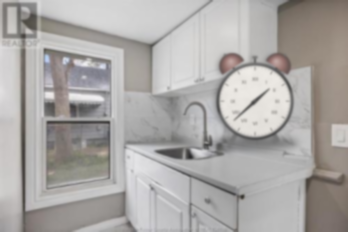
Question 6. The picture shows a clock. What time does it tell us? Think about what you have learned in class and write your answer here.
1:38
